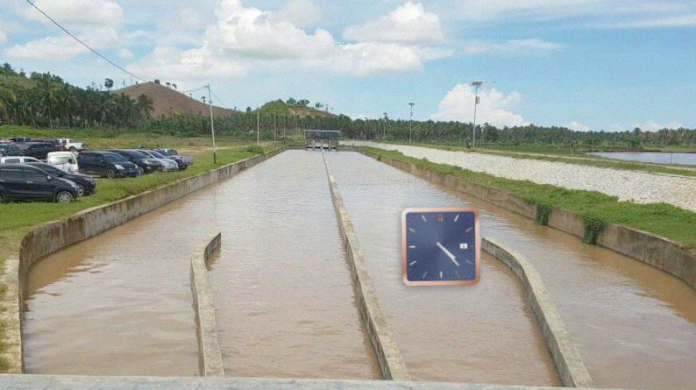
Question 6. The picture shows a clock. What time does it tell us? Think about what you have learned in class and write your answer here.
4:23
